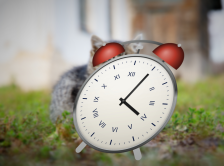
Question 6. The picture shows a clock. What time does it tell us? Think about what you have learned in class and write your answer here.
4:05
